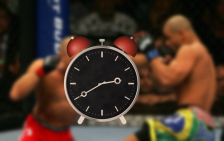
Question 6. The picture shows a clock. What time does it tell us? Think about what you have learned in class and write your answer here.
2:40
